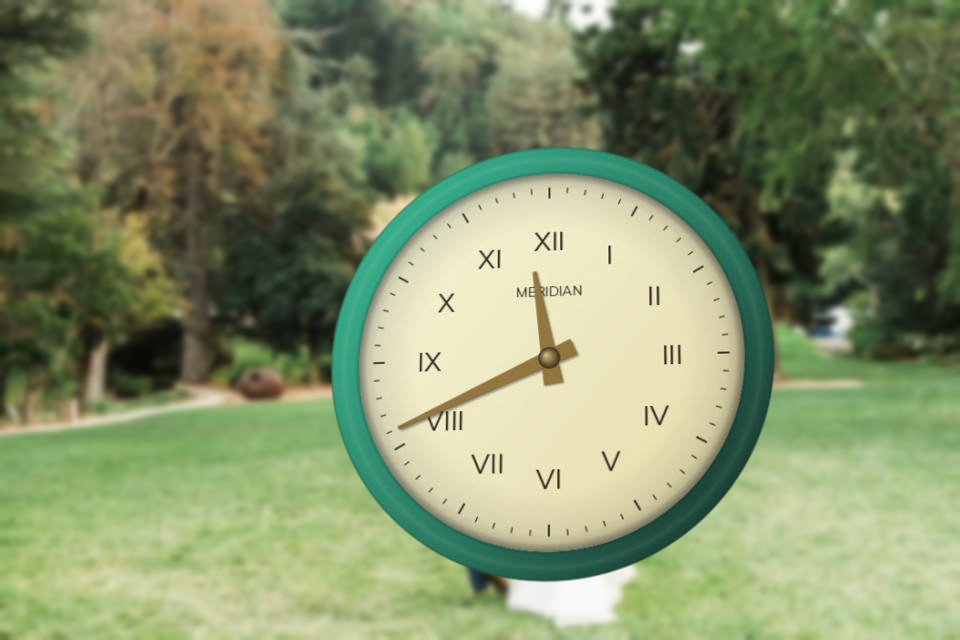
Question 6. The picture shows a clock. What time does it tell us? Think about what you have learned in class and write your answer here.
11:41
